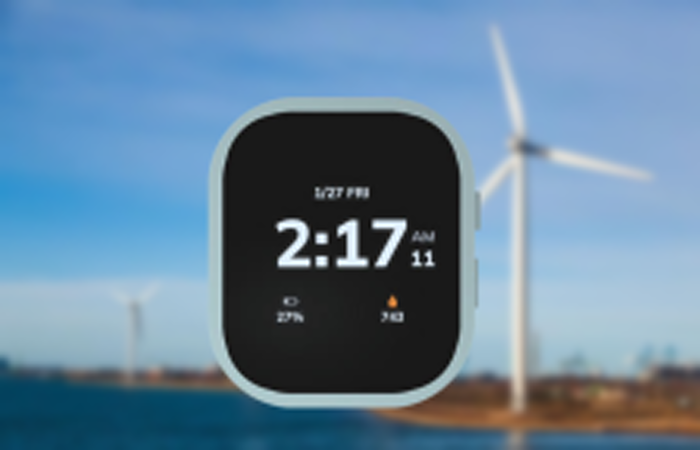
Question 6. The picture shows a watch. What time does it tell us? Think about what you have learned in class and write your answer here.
2:17:11
